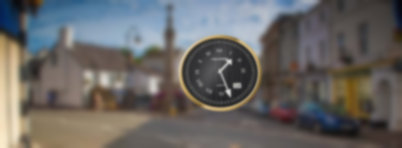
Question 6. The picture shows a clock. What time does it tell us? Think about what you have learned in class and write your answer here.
1:27
